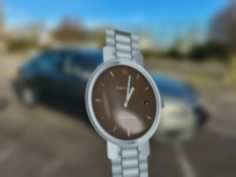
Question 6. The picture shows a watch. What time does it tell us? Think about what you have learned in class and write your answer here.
1:02
